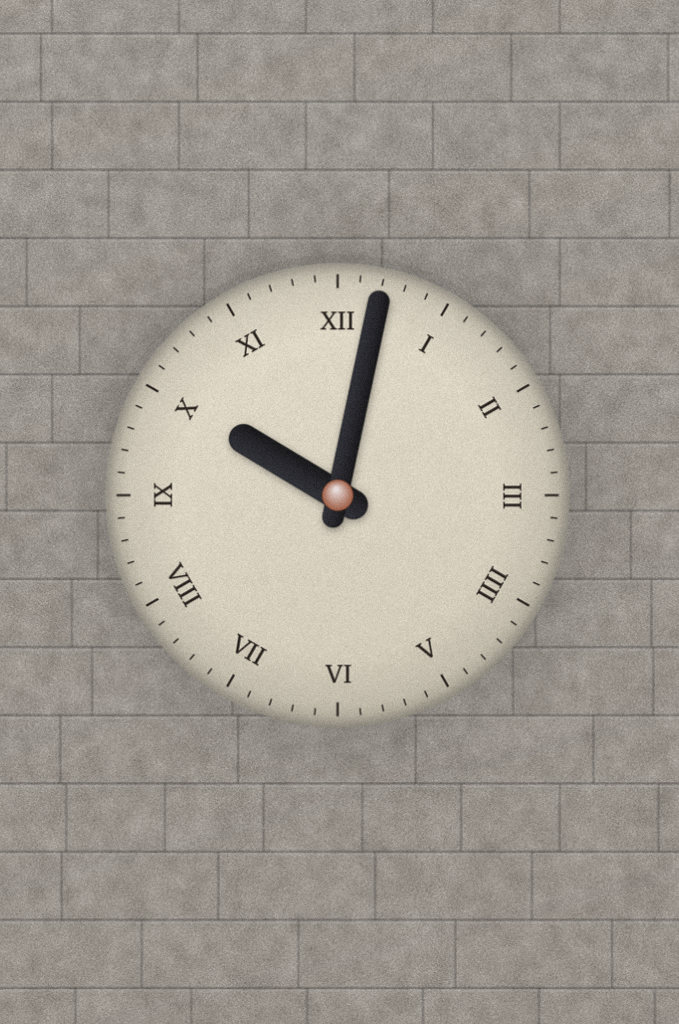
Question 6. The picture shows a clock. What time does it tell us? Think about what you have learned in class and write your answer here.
10:02
